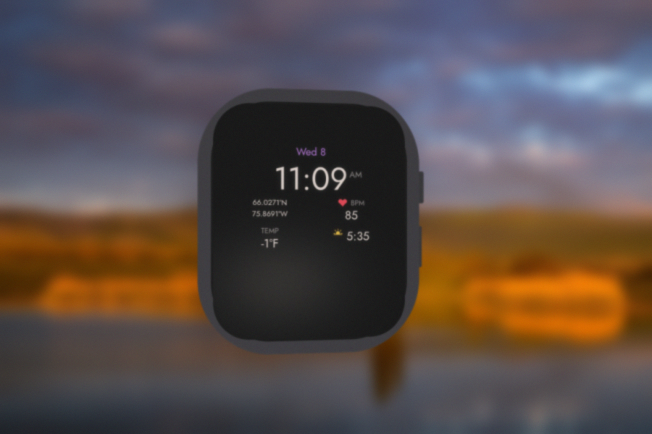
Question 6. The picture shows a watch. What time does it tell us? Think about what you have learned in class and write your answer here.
11:09
